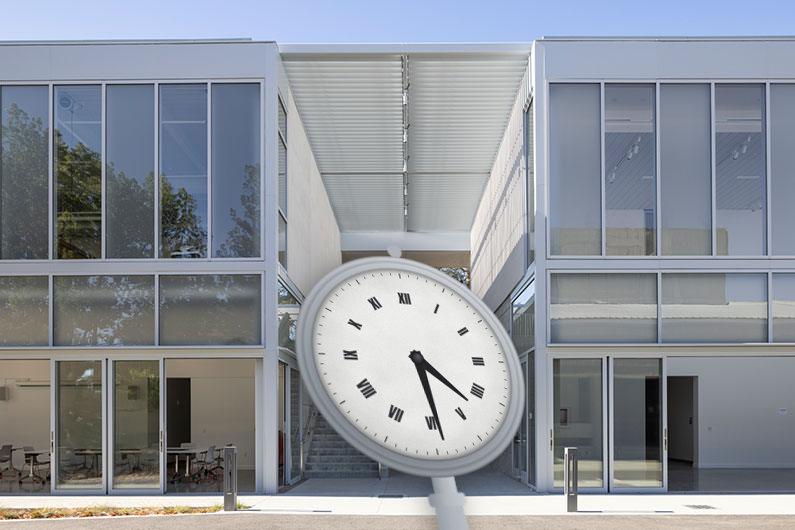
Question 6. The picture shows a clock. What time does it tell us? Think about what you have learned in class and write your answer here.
4:29
